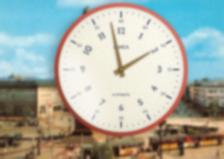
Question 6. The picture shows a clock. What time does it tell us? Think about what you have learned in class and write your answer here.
1:58
